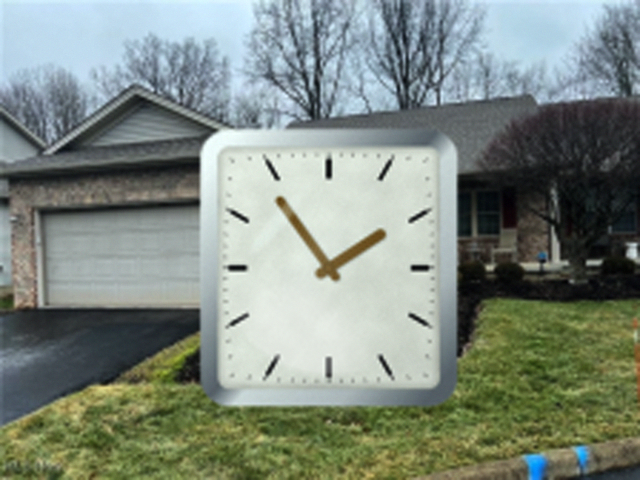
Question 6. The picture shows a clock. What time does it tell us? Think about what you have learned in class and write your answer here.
1:54
